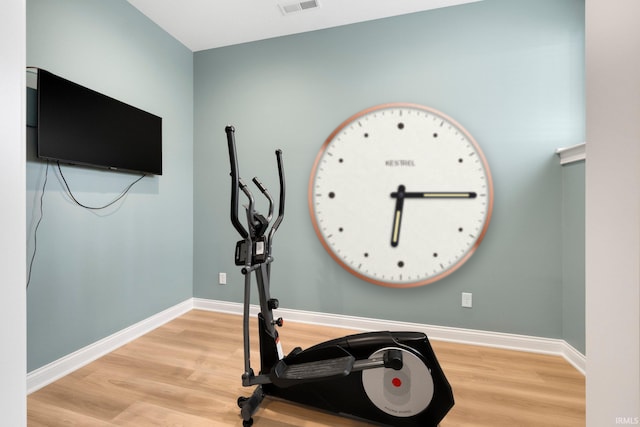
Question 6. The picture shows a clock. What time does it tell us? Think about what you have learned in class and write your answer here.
6:15
